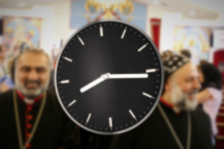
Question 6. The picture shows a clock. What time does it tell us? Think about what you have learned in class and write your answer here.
8:16
